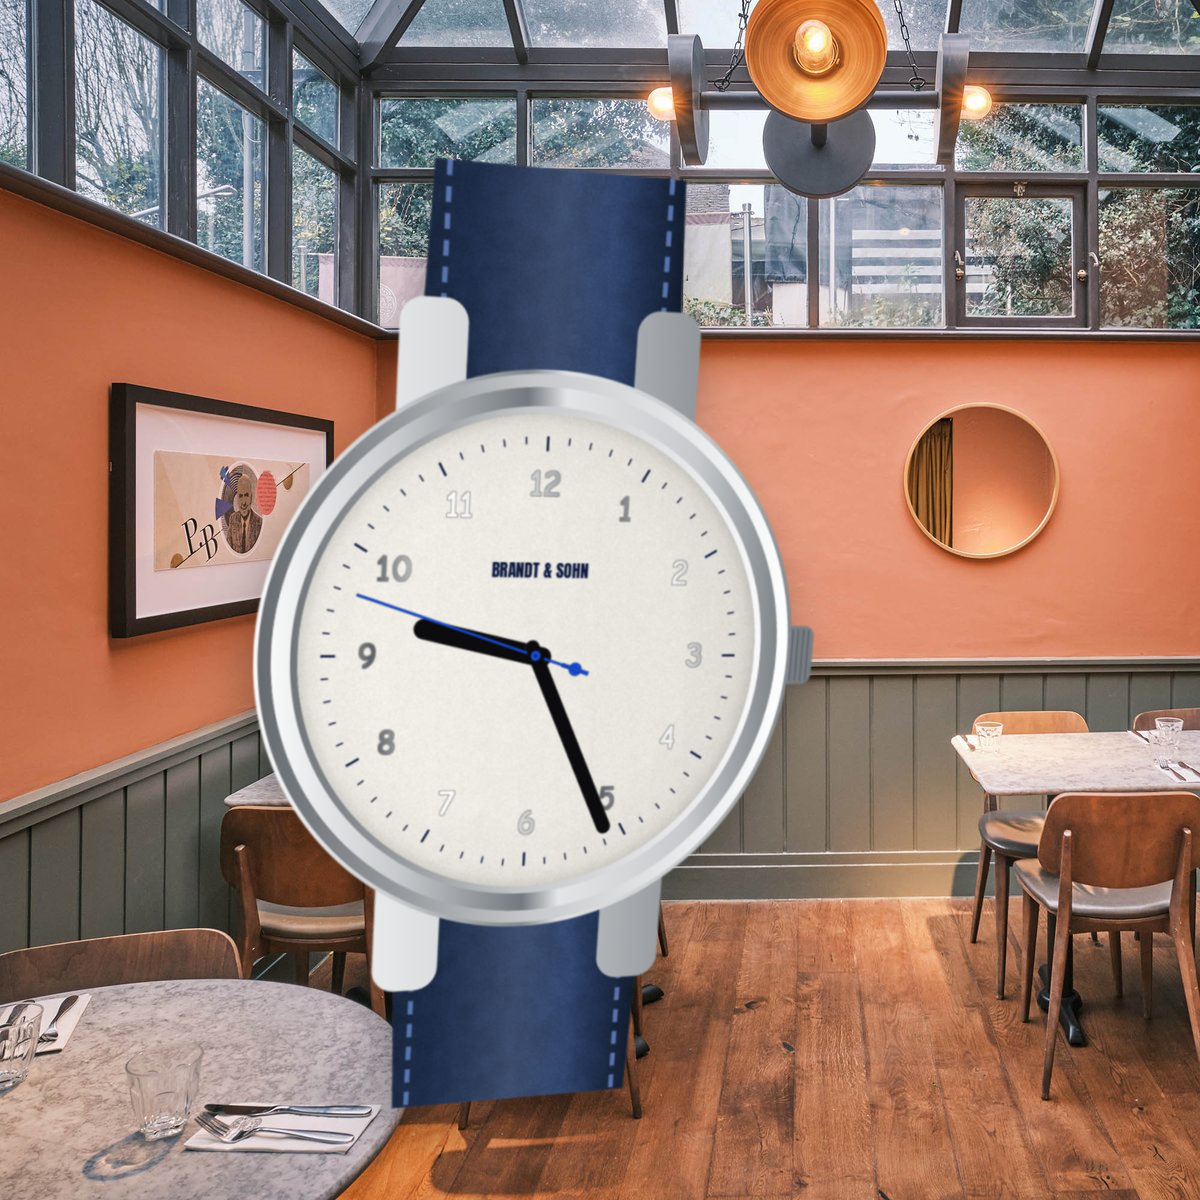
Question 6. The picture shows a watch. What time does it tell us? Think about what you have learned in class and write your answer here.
9:25:48
